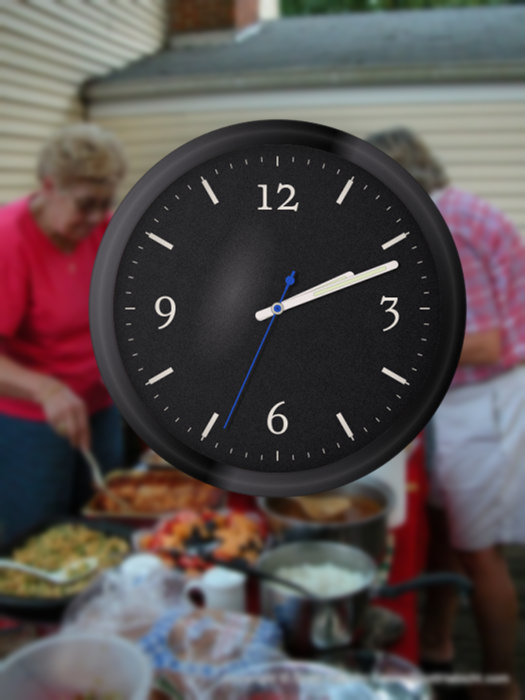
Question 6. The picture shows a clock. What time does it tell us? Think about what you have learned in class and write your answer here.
2:11:34
